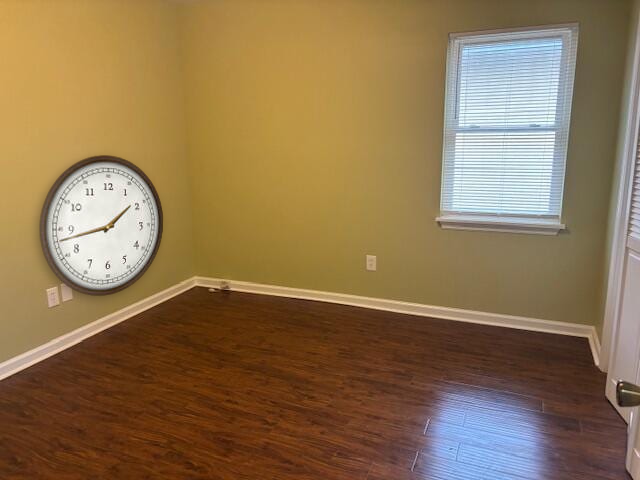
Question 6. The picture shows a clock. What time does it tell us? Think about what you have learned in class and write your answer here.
1:43
